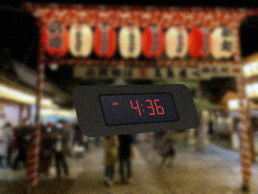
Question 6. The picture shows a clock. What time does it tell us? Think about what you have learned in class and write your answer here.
4:36
